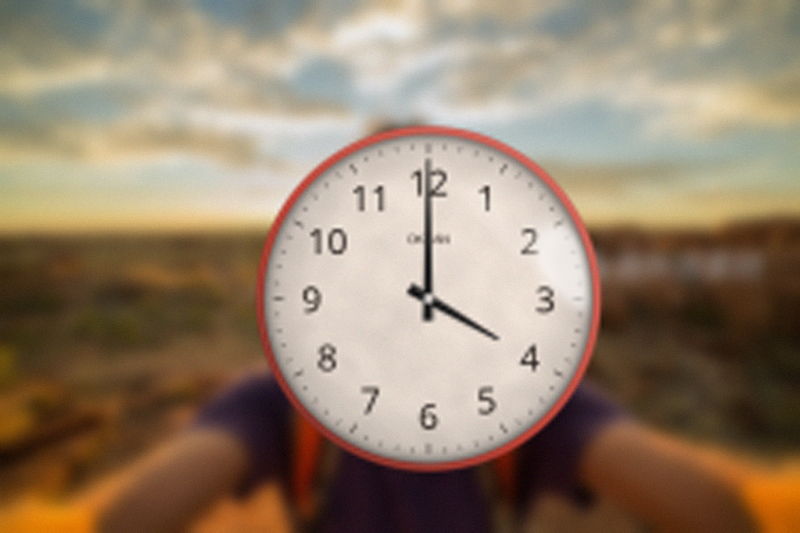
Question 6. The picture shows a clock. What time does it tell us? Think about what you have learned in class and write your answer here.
4:00
